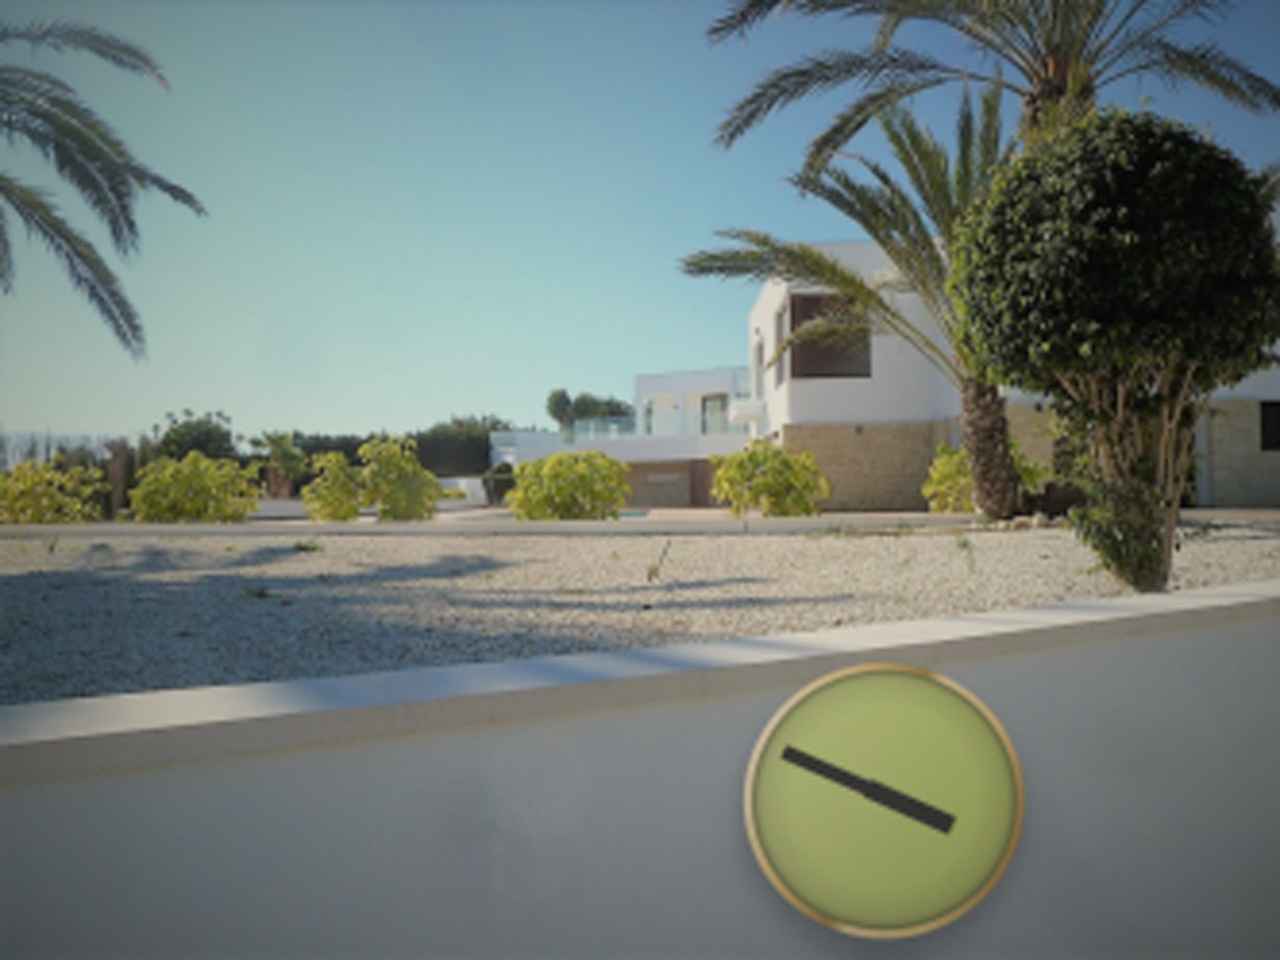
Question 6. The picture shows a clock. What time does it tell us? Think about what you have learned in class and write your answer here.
3:49
